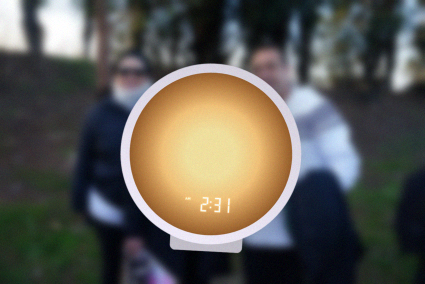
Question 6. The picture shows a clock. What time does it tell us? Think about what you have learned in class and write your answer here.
2:31
